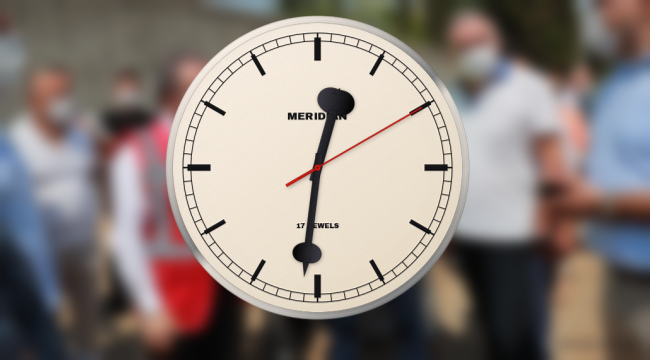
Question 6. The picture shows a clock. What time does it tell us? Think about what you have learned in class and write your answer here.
12:31:10
